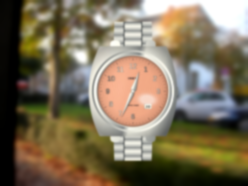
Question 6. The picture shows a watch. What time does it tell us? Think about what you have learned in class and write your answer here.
12:34
